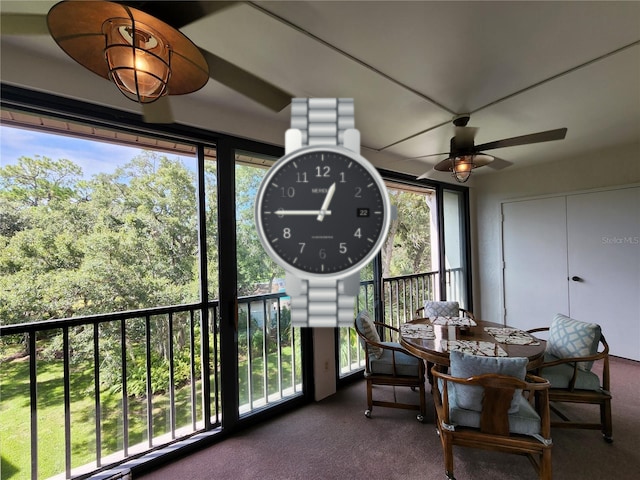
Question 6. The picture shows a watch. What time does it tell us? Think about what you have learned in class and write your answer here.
12:45
